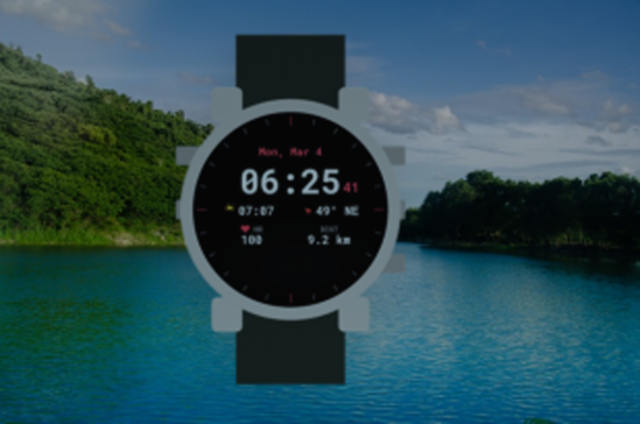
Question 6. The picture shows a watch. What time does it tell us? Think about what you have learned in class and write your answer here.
6:25
